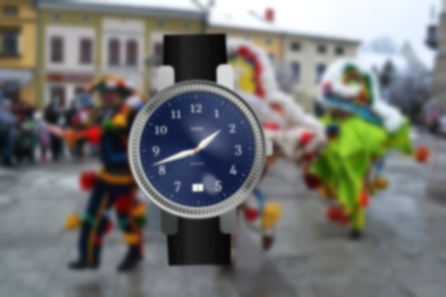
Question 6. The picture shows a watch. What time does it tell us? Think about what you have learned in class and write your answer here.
1:42
